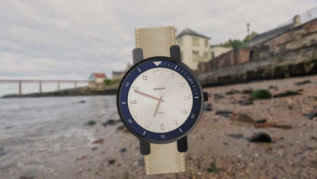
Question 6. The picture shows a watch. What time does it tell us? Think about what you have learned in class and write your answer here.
6:49
